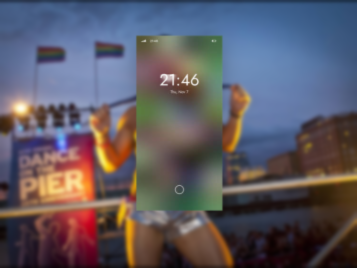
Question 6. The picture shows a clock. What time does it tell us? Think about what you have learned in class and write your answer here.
21:46
